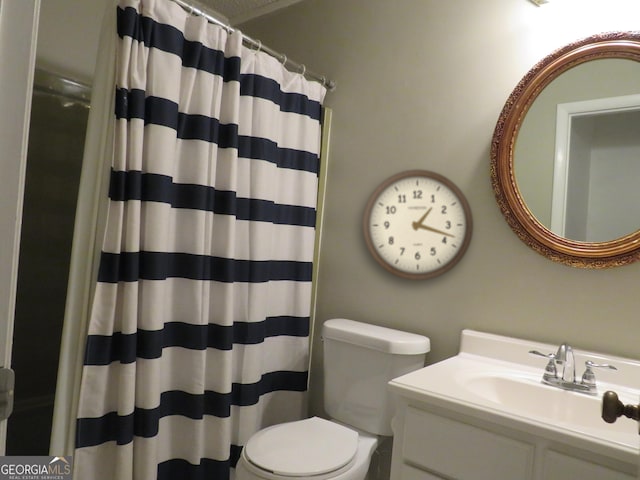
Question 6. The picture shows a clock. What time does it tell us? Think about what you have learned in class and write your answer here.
1:18
